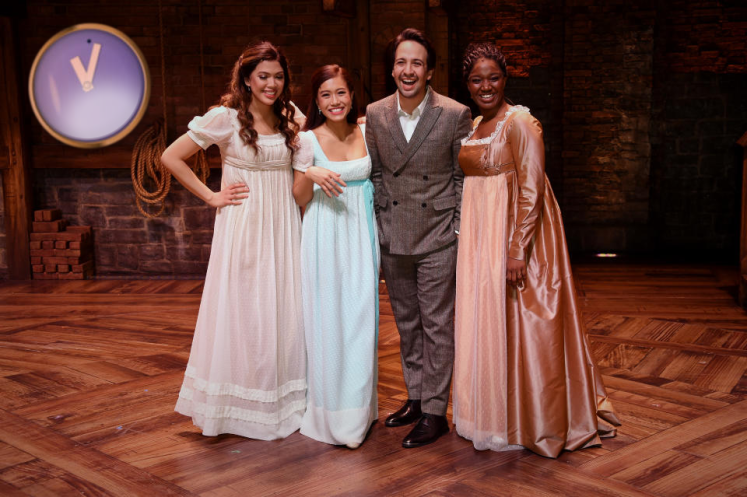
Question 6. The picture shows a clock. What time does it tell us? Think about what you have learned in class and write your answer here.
11:02
